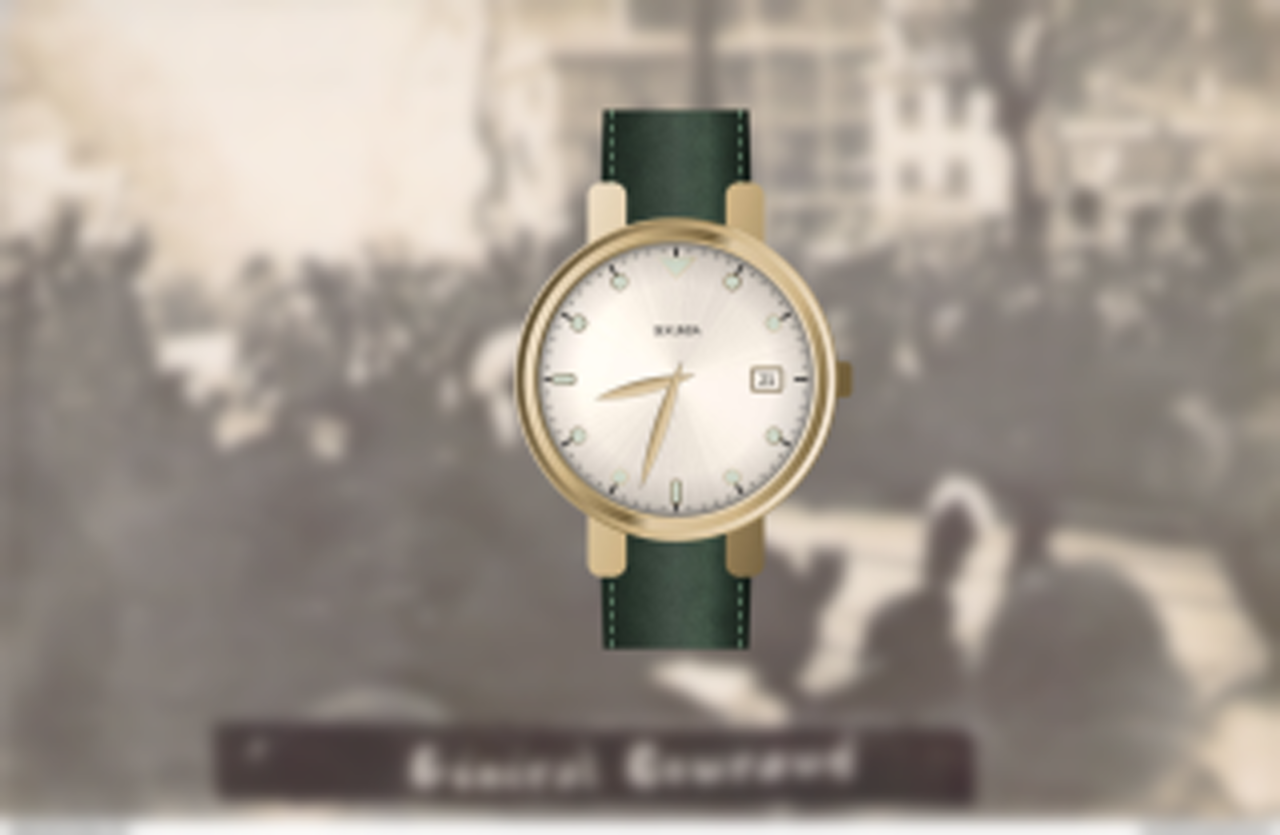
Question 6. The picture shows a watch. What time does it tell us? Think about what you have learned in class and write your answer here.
8:33
